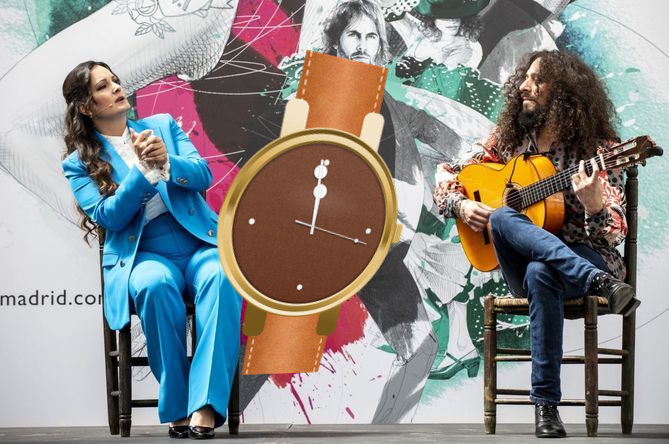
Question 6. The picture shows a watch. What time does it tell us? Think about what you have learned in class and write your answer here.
11:59:17
